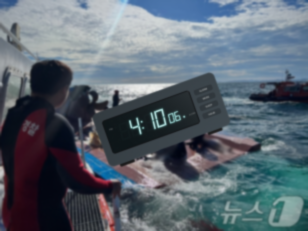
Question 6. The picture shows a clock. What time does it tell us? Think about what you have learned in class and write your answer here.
4:10:06
